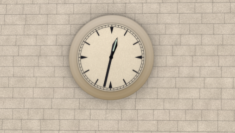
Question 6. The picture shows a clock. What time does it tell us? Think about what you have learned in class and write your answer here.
12:32
